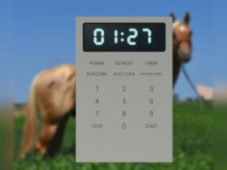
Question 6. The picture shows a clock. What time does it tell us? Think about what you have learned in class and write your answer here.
1:27
